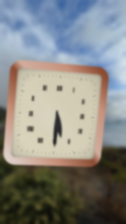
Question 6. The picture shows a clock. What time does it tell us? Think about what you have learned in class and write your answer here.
5:30
